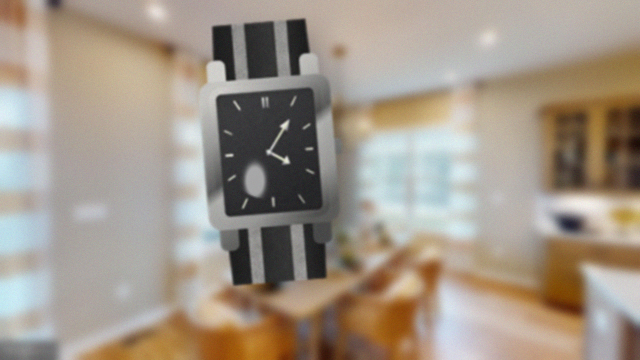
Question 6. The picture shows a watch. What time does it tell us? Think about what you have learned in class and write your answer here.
4:06
